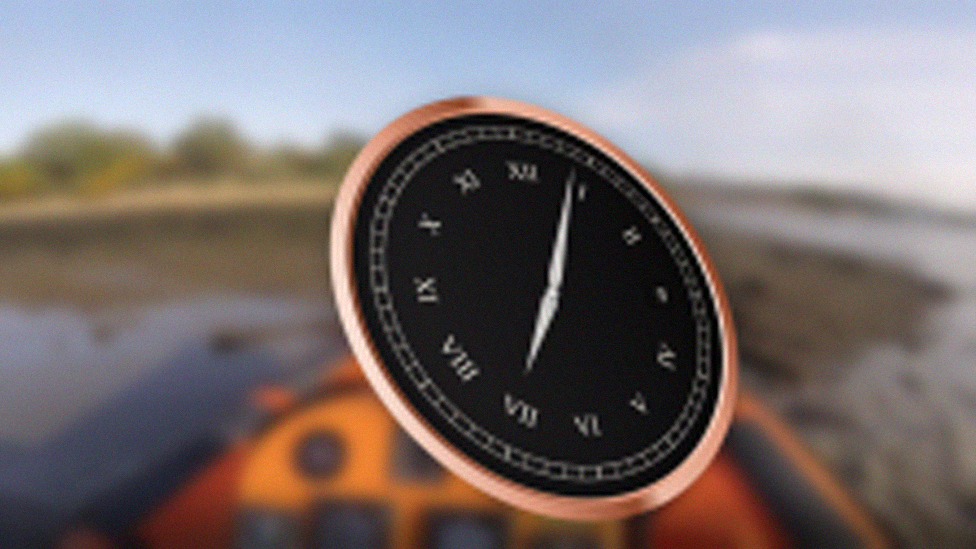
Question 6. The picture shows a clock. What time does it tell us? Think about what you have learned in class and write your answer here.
7:04
